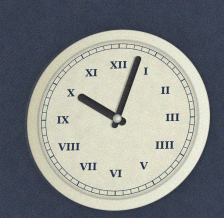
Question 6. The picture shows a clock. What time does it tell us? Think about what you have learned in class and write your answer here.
10:03
